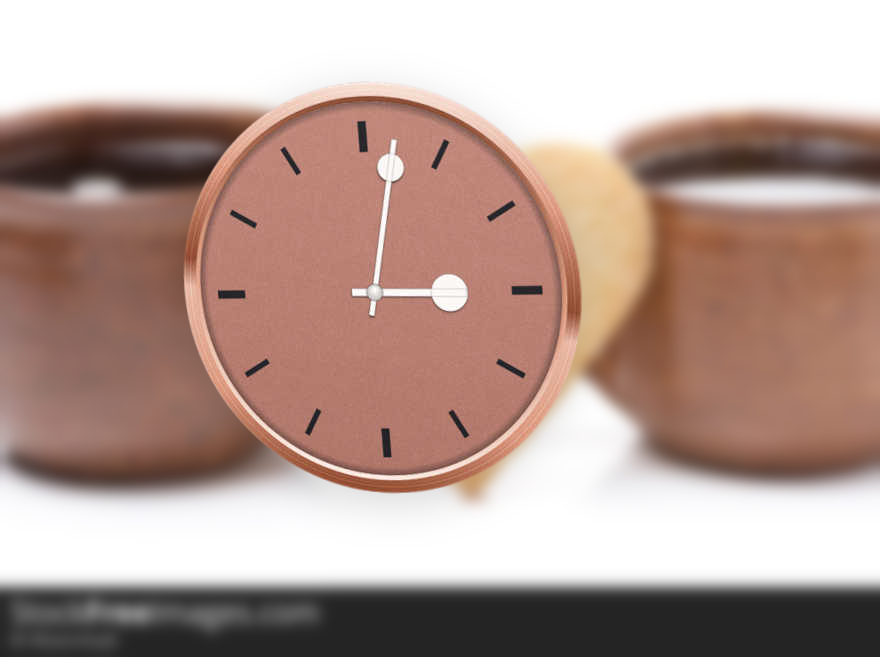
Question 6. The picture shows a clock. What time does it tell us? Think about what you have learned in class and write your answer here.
3:02
